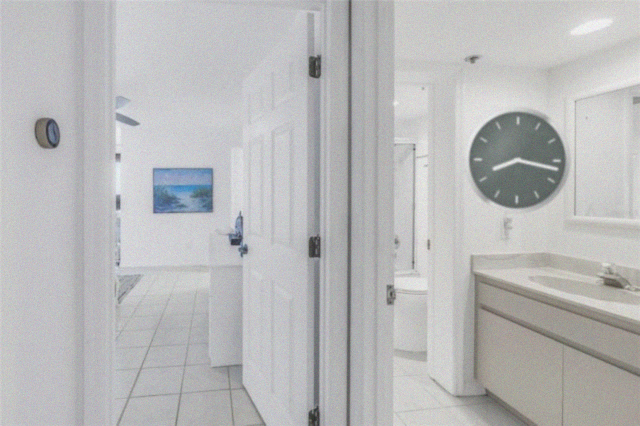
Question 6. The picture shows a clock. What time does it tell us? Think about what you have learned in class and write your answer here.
8:17
